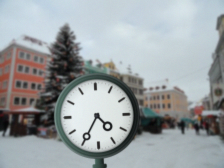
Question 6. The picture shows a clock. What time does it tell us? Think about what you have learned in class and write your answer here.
4:35
